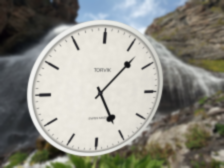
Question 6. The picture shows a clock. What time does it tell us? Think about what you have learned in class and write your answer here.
5:07
